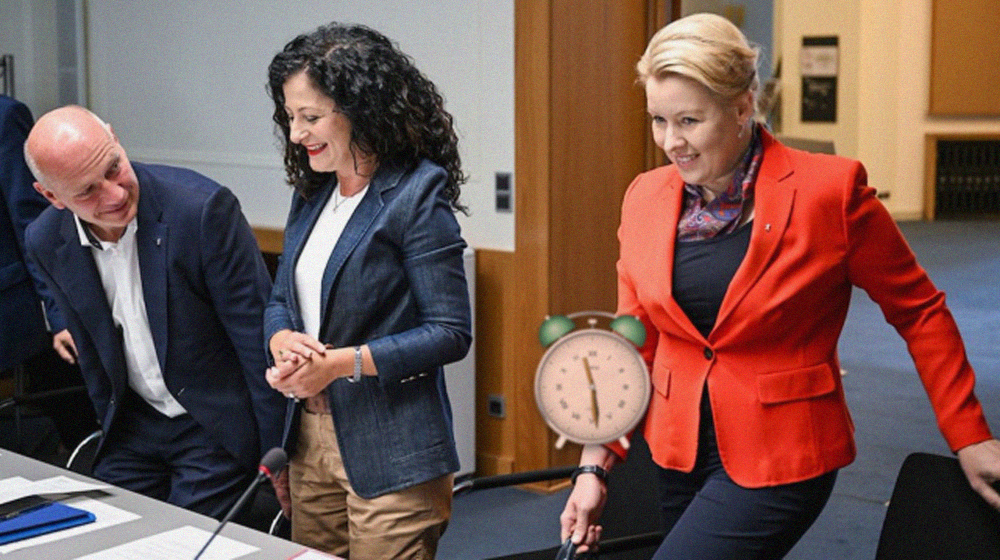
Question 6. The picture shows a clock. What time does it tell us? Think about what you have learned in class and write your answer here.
11:29
